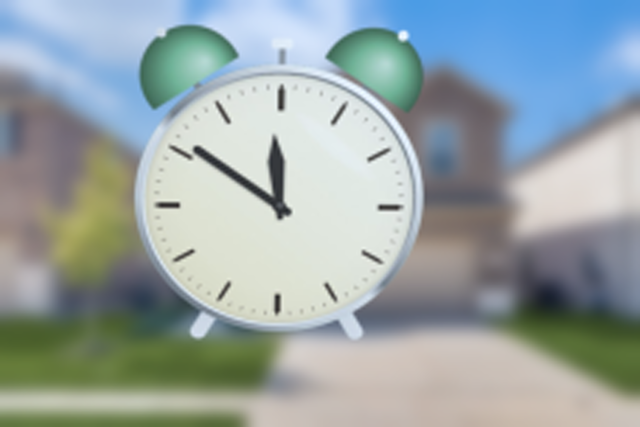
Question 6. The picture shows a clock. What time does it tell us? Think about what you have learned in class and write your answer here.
11:51
